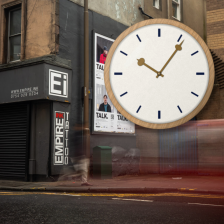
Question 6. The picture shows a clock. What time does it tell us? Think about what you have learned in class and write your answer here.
10:06
